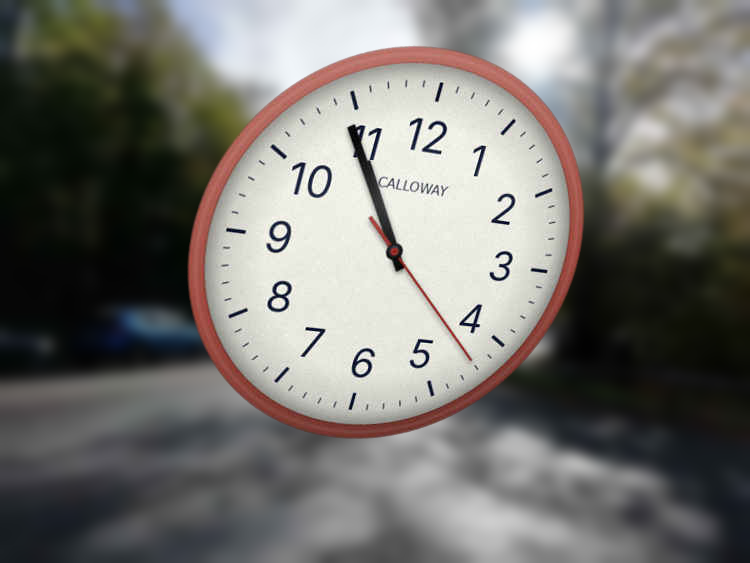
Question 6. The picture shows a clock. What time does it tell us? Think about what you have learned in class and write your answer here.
10:54:22
